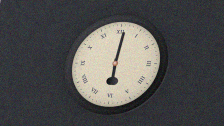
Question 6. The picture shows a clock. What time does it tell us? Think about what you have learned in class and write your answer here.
6:01
